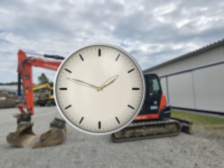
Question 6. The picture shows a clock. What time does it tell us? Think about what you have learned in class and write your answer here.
1:48
